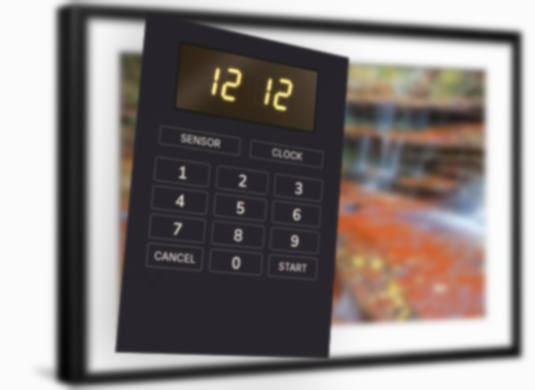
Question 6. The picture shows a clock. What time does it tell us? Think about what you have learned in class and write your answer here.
12:12
